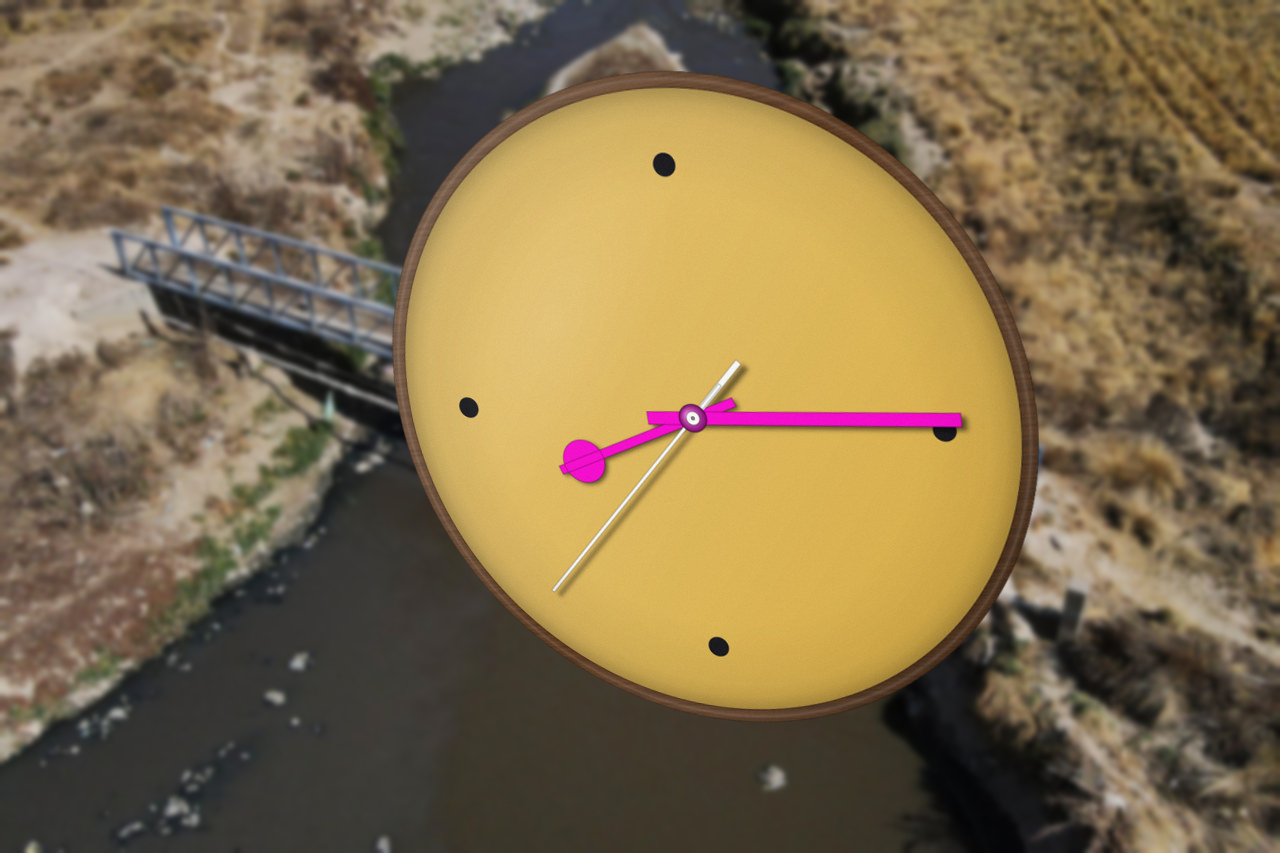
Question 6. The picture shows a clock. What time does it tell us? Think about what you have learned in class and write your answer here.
8:14:37
